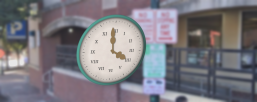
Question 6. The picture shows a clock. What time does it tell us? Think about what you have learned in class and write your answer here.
3:59
